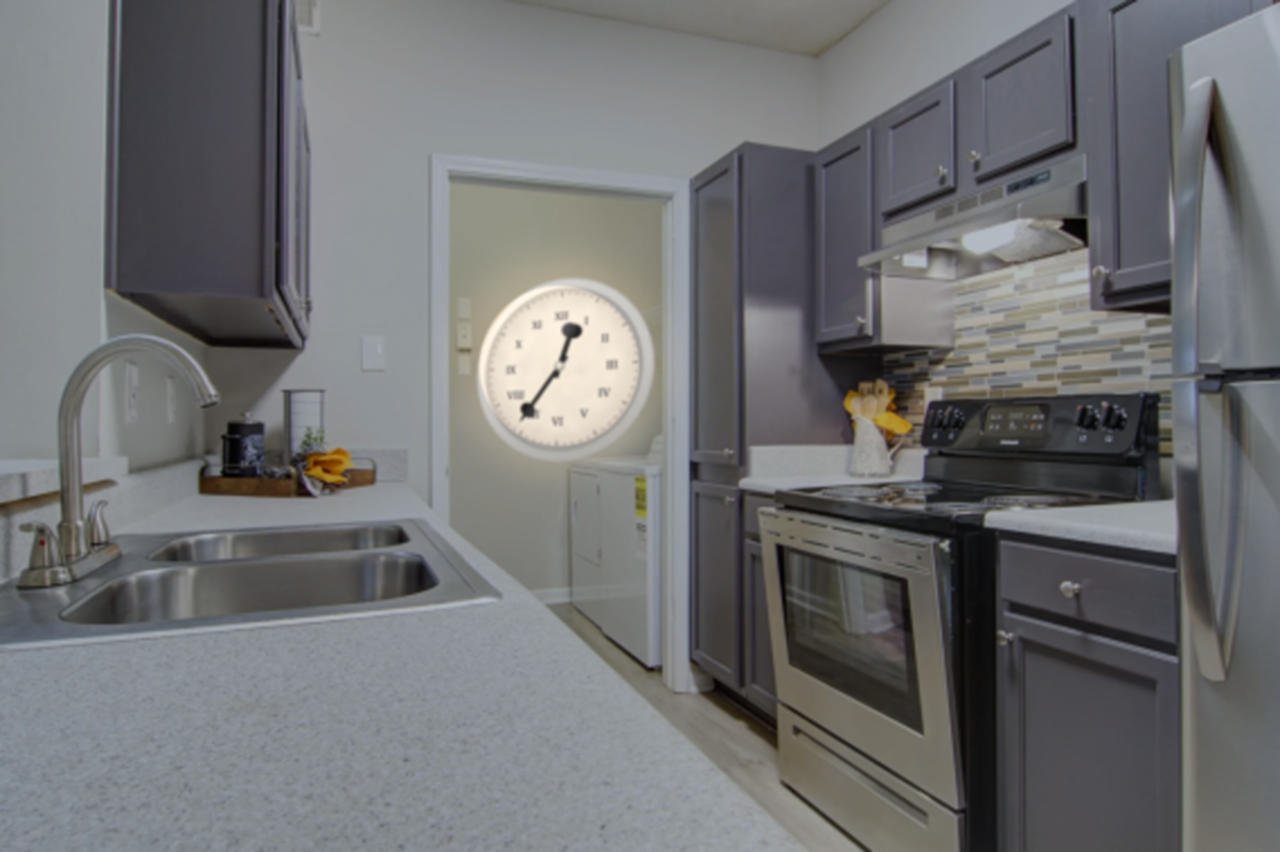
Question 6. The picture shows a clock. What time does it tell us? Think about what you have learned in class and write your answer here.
12:36
